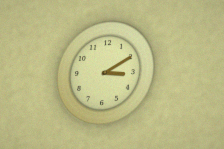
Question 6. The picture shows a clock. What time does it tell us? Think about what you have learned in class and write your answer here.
3:10
